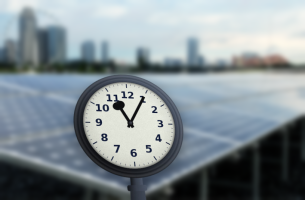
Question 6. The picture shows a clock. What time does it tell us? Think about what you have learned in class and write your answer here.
11:05
